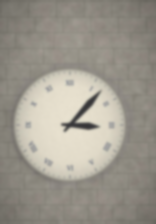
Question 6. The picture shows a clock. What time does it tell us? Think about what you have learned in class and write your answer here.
3:07
